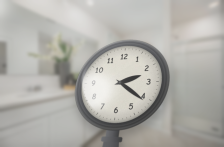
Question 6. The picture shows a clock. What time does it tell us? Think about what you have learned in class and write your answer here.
2:21
